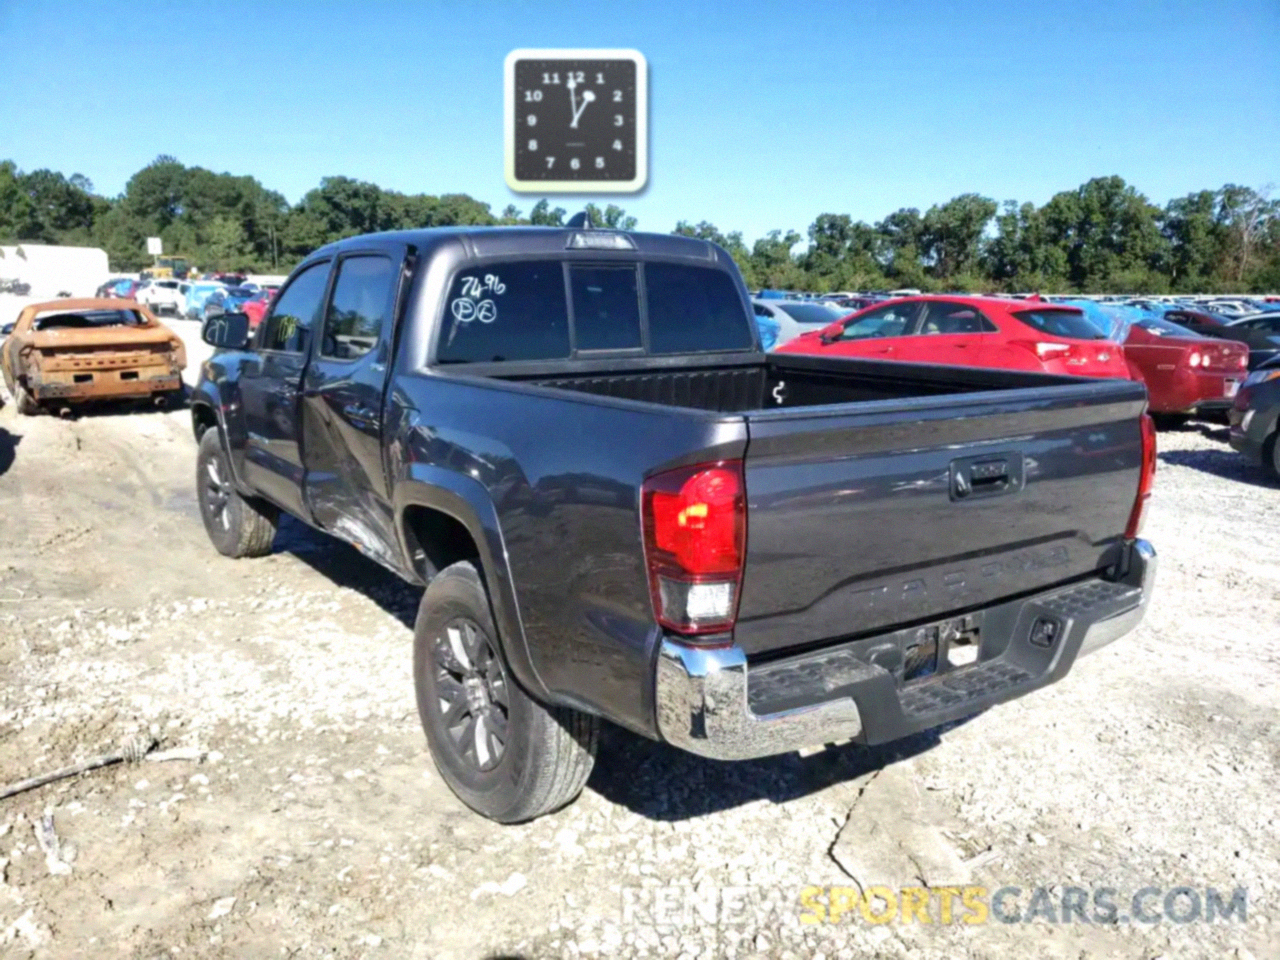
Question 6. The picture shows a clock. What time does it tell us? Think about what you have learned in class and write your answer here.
12:59
